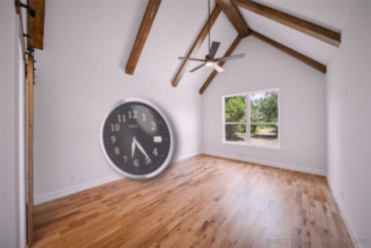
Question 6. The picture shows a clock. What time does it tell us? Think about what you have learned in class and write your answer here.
6:24
